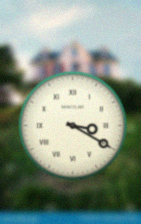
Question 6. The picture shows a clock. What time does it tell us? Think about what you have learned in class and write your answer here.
3:20
